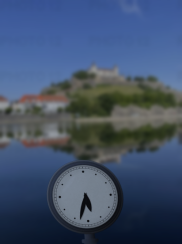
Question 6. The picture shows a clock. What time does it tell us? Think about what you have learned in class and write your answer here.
5:33
